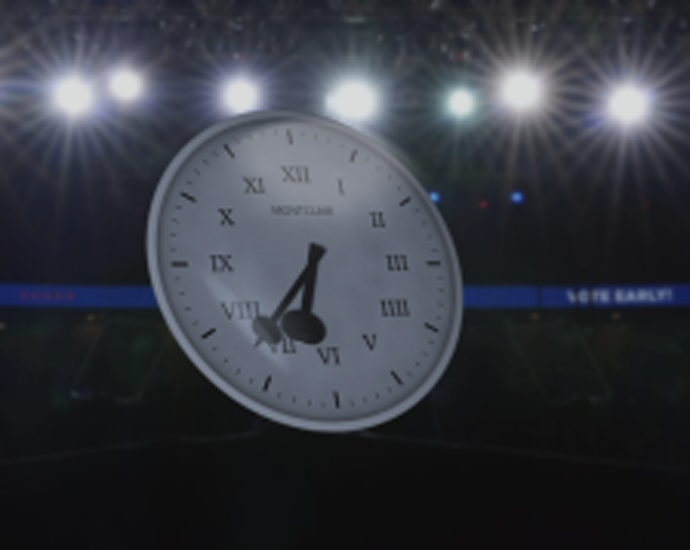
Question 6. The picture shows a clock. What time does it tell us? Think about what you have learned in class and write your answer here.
6:37
